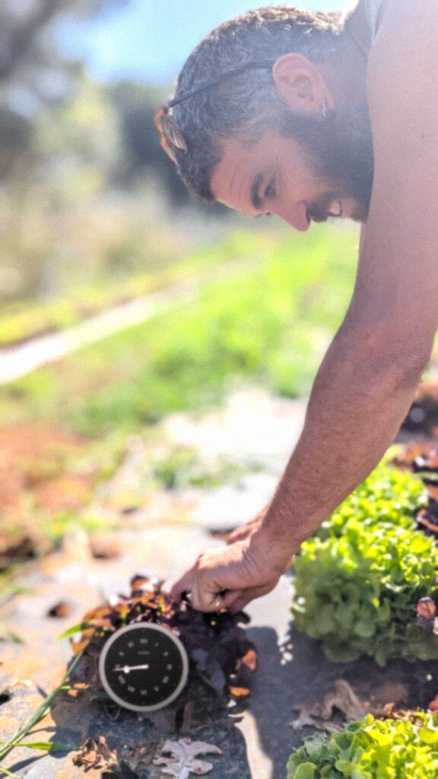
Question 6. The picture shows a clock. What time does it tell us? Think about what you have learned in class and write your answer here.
8:44
